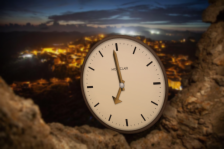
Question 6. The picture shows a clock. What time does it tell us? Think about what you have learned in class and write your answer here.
6:59
